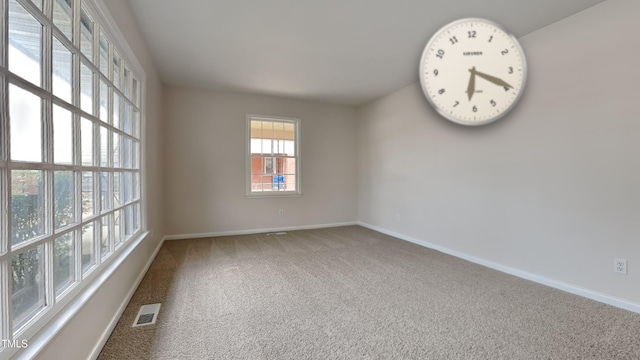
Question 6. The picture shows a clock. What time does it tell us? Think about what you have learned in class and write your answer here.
6:19
